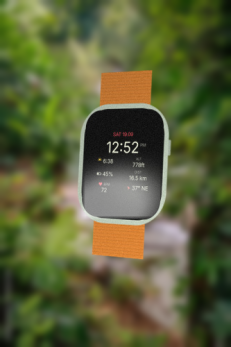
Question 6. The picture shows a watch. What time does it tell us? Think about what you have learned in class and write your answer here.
12:52
